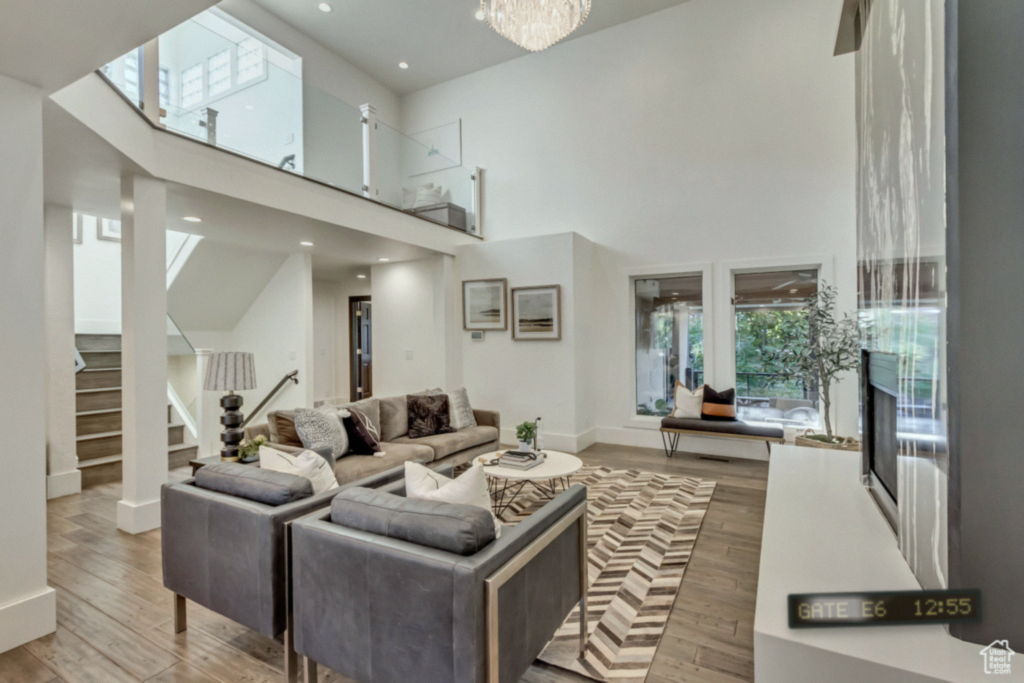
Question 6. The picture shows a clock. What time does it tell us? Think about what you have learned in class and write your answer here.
12:55
